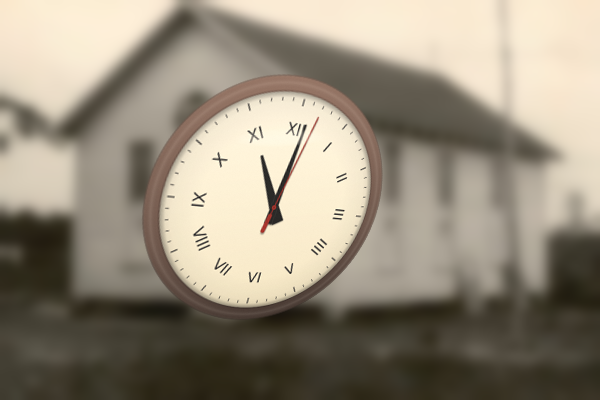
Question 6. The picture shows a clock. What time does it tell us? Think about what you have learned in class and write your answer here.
11:01:02
